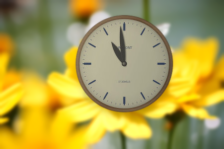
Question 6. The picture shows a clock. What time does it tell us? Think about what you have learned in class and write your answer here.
10:59
